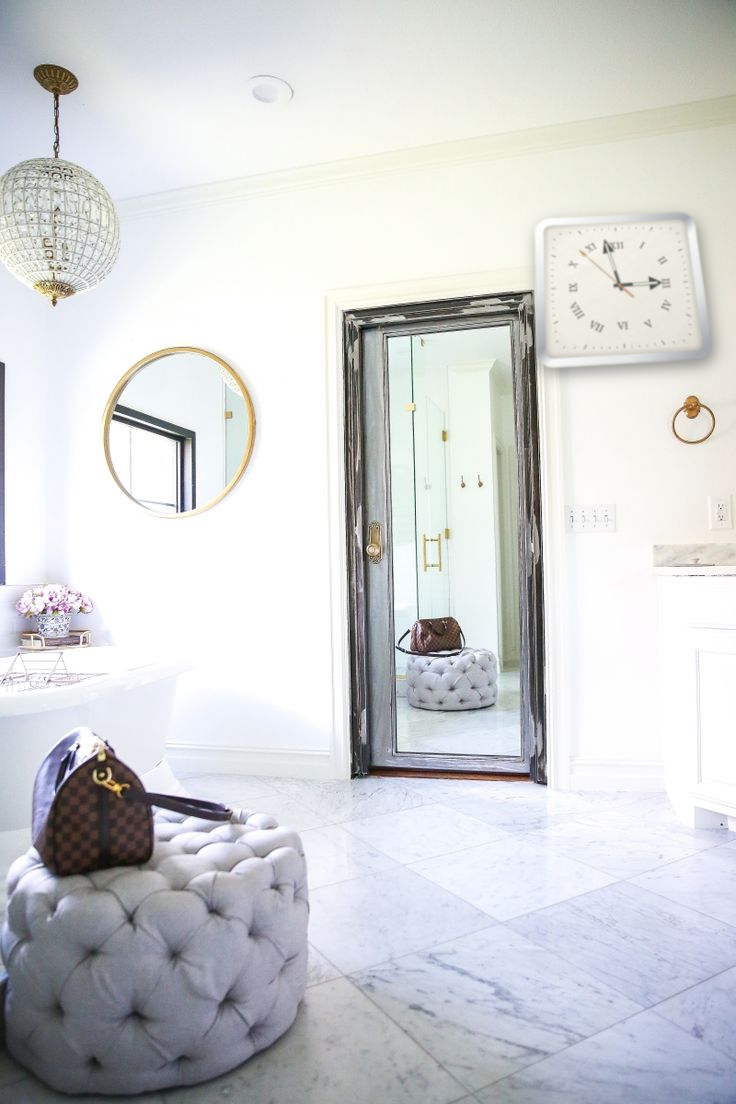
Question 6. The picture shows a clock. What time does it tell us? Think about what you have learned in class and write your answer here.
2:57:53
